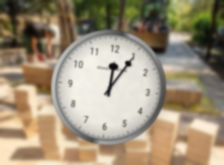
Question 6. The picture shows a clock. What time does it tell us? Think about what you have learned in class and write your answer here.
12:05
